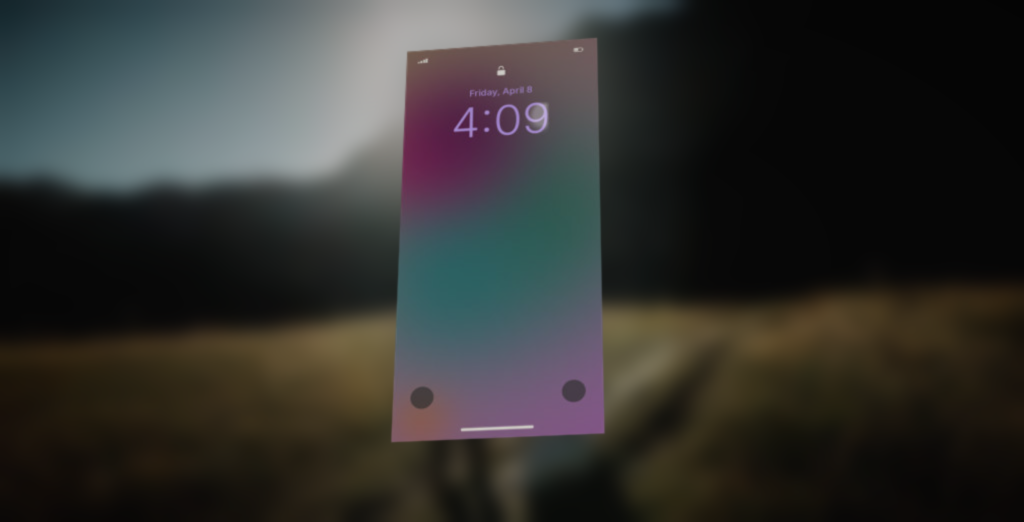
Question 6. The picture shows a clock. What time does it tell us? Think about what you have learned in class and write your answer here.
4:09
